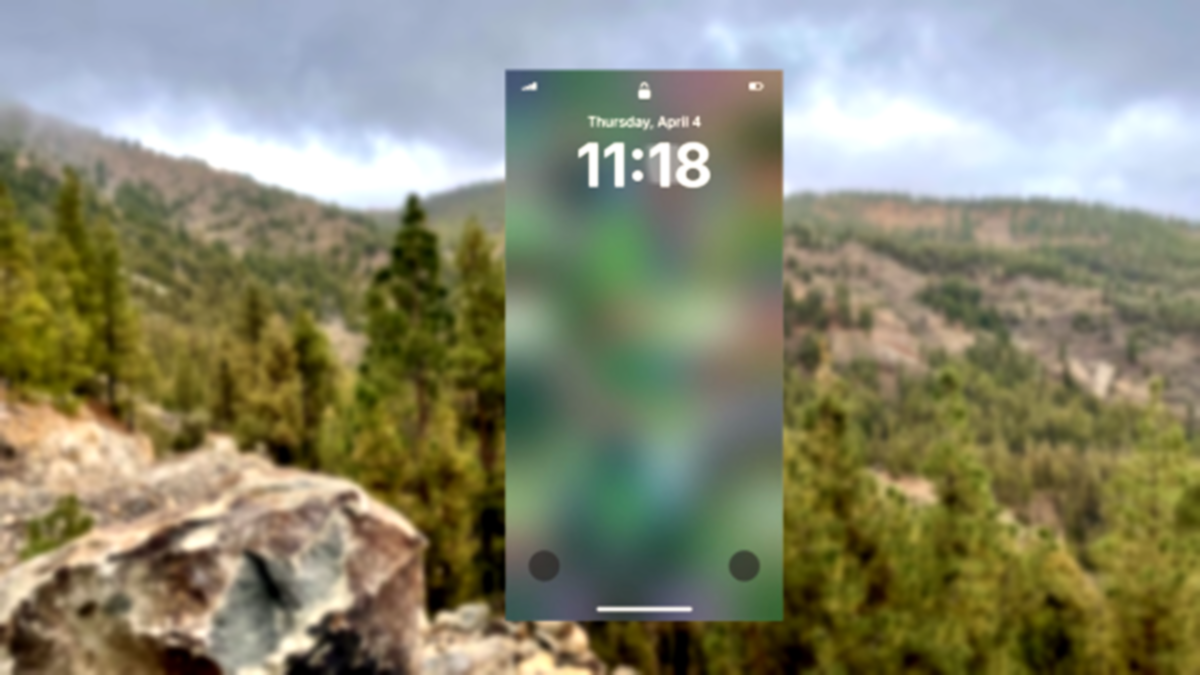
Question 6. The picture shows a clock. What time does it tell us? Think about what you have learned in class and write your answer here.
11:18
